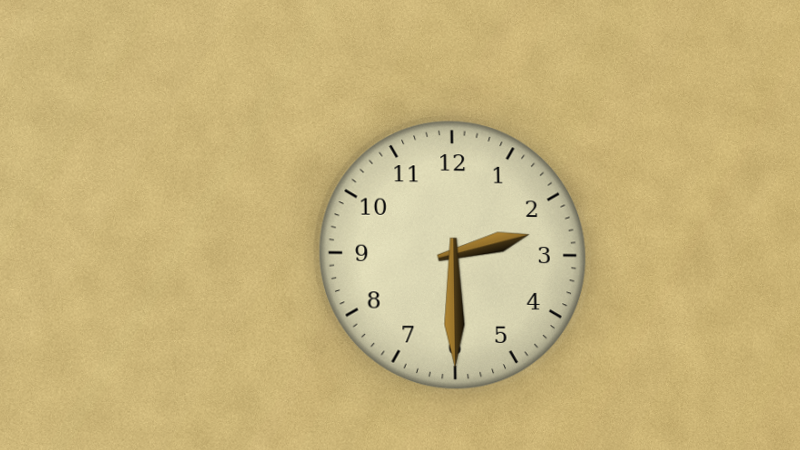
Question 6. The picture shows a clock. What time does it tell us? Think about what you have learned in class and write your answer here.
2:30
